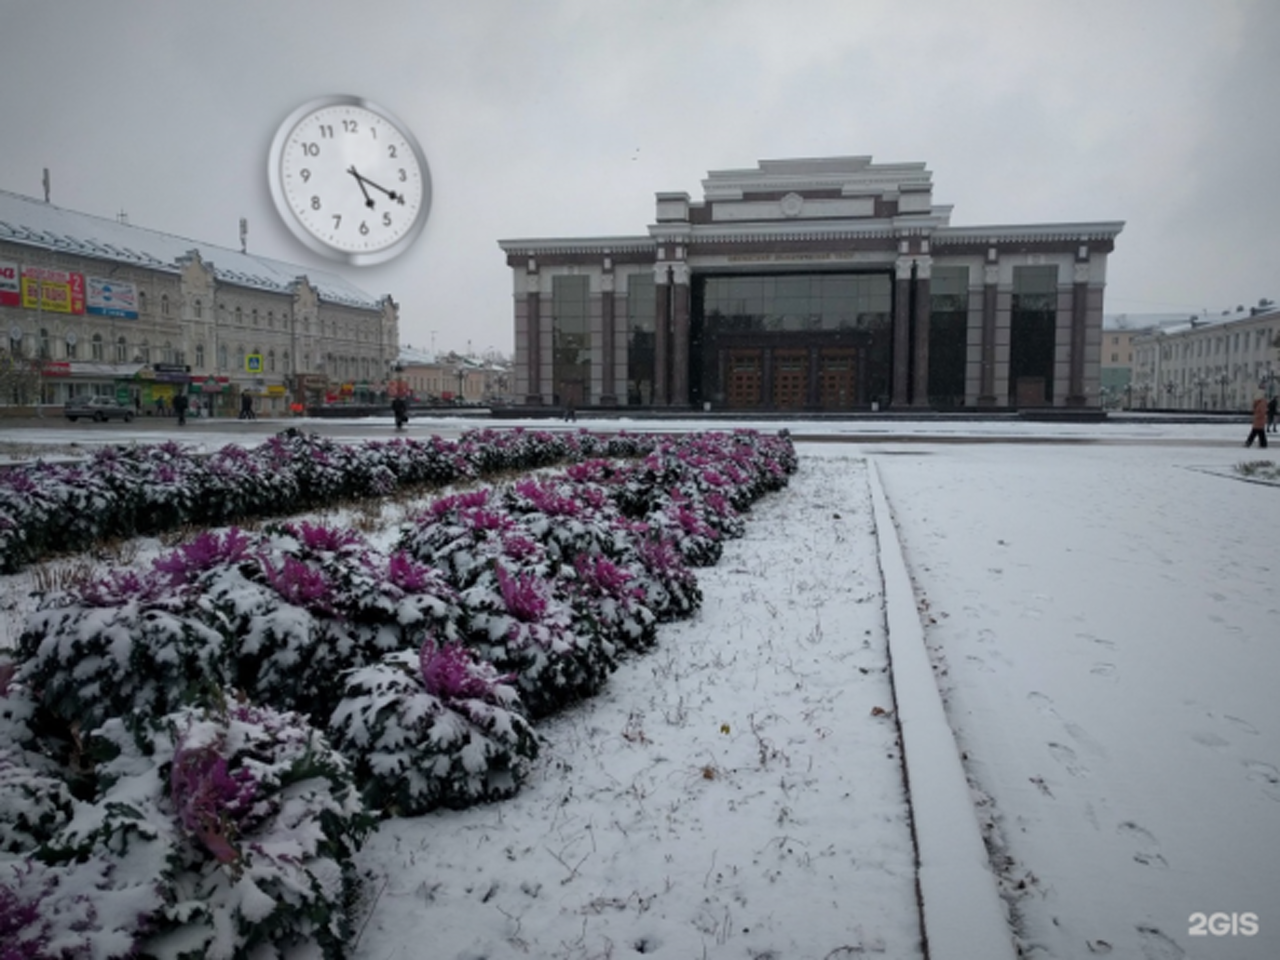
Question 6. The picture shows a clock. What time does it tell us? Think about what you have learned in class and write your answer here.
5:20
